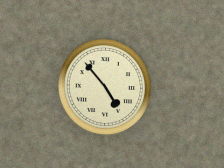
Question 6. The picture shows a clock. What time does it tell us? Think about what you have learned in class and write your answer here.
4:53
